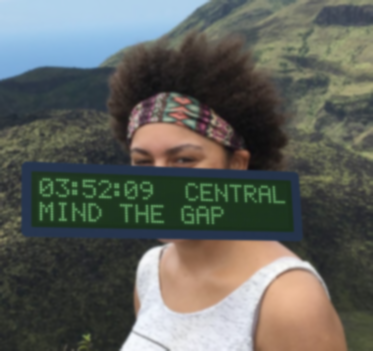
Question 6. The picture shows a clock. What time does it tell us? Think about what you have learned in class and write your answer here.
3:52:09
